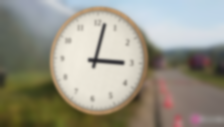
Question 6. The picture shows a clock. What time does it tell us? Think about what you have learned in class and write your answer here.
3:02
